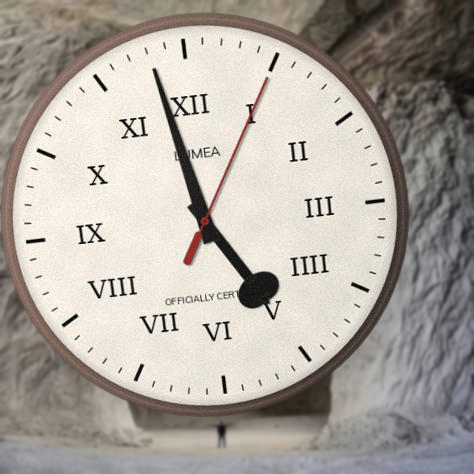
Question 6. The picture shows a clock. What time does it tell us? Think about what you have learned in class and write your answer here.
4:58:05
